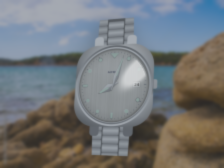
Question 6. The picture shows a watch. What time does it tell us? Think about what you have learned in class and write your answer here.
8:03
